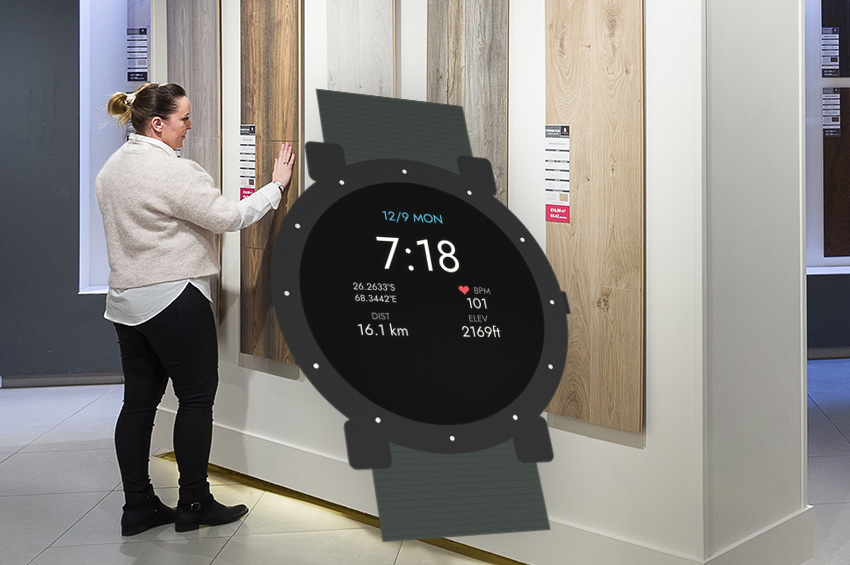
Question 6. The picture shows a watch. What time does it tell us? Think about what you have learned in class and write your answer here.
7:18
